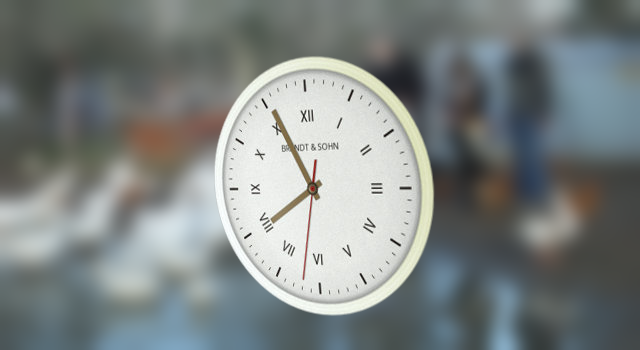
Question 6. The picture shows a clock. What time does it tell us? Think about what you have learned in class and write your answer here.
7:55:32
